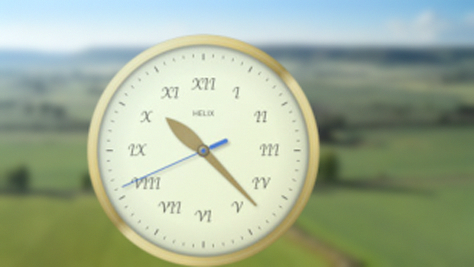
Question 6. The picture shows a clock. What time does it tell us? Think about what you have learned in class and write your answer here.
10:22:41
